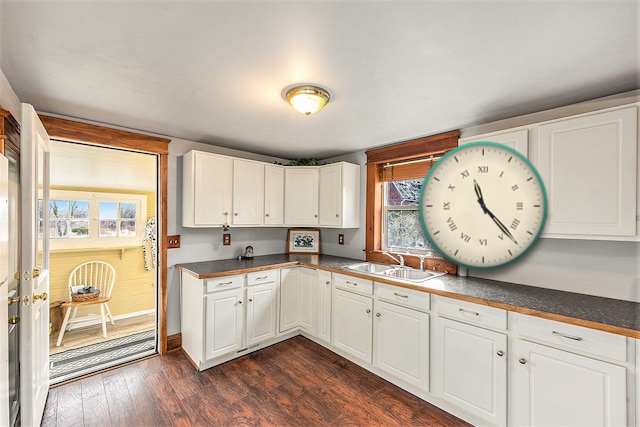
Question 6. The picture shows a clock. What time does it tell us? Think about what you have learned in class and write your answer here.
11:23
